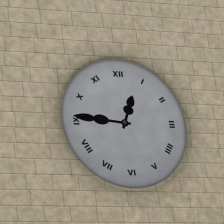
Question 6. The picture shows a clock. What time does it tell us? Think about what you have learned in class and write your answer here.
12:46
